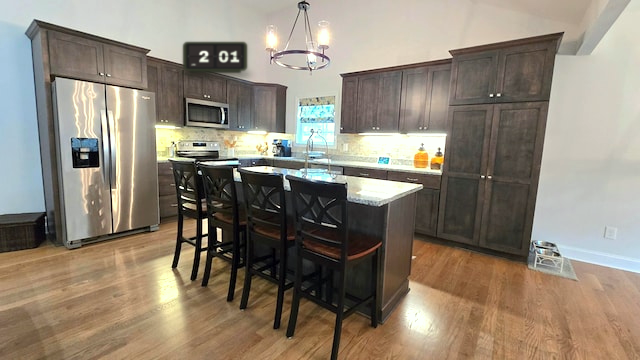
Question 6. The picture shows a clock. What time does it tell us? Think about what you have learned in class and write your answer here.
2:01
